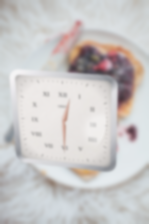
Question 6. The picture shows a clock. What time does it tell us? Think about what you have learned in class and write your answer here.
12:30
